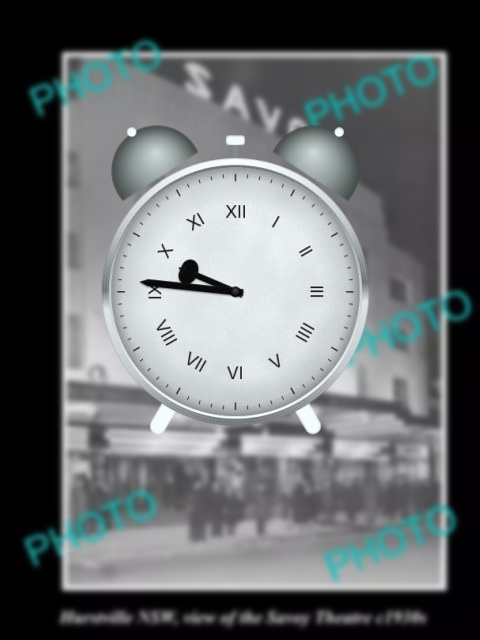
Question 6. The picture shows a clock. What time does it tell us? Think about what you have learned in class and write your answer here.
9:46
